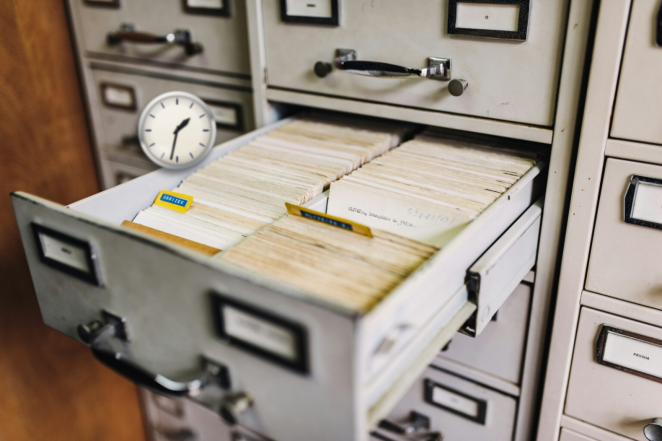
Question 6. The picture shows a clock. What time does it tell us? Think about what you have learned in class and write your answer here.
1:32
